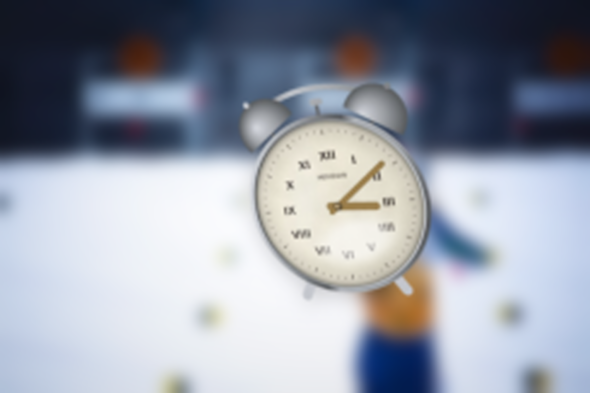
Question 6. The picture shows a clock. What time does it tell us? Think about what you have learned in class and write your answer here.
3:09
